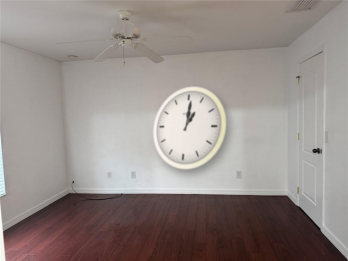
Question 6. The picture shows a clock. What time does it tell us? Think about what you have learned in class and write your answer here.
1:01
